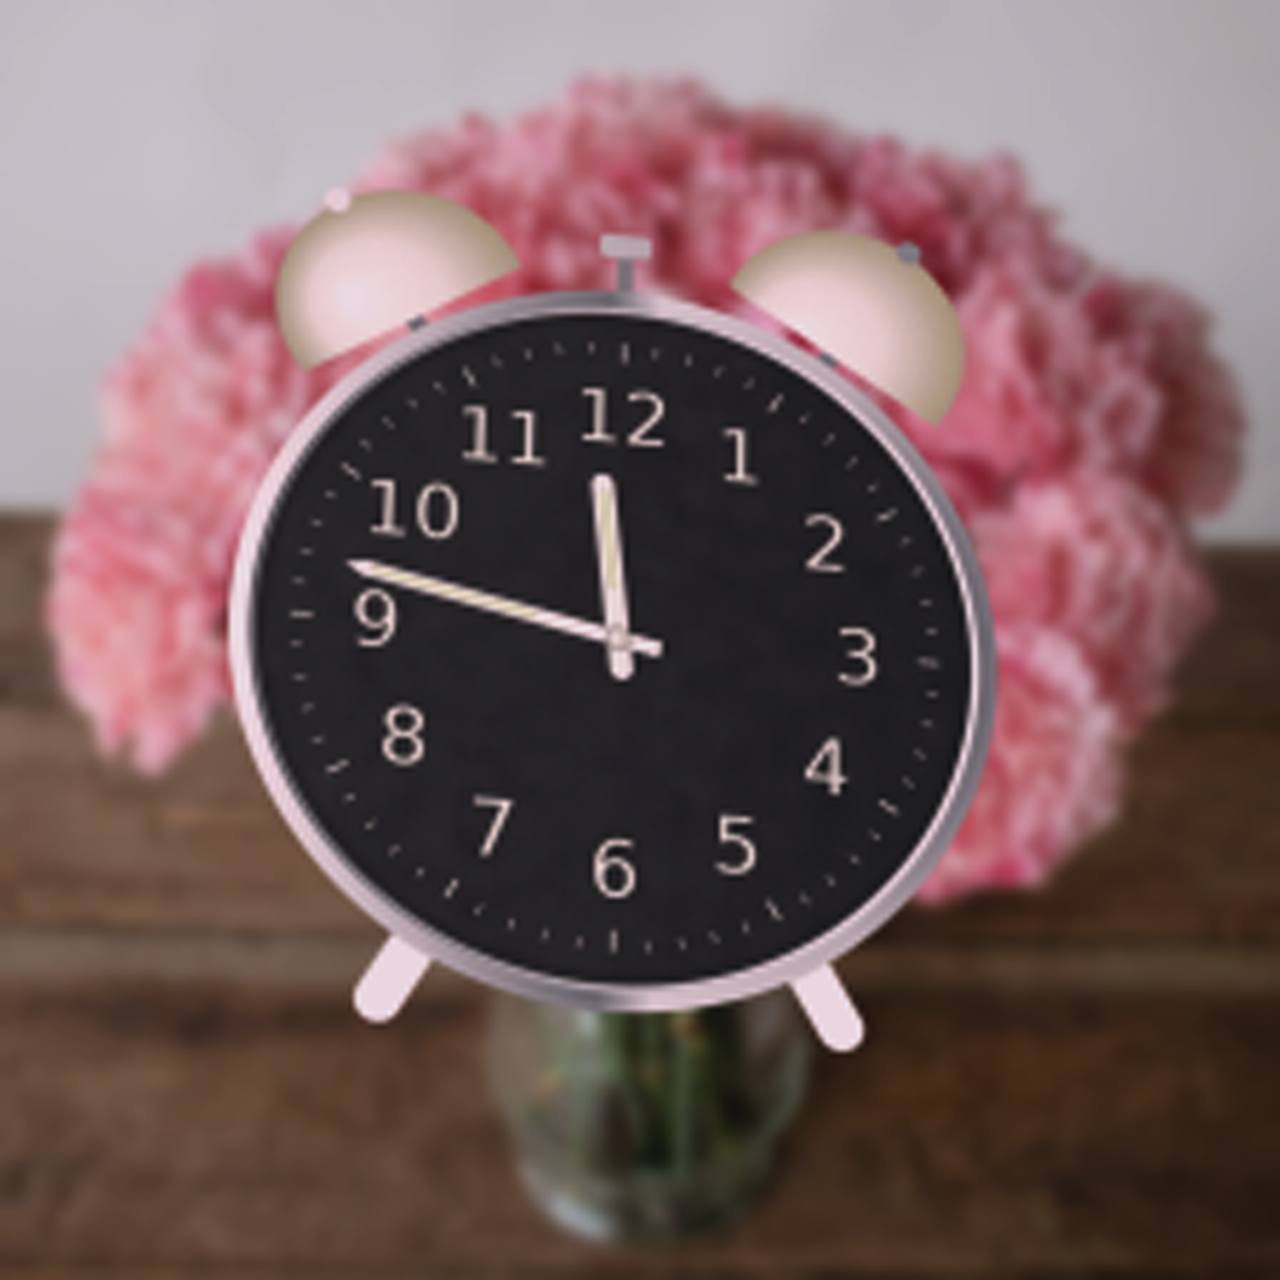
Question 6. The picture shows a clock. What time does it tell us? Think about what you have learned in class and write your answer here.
11:47
